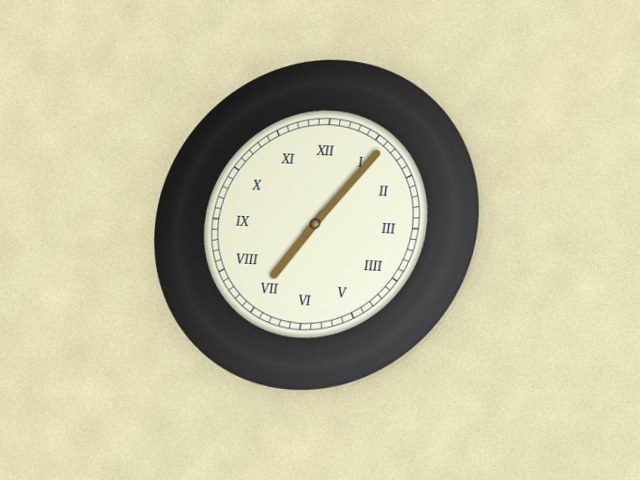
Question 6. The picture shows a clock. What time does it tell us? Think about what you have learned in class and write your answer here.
7:06
